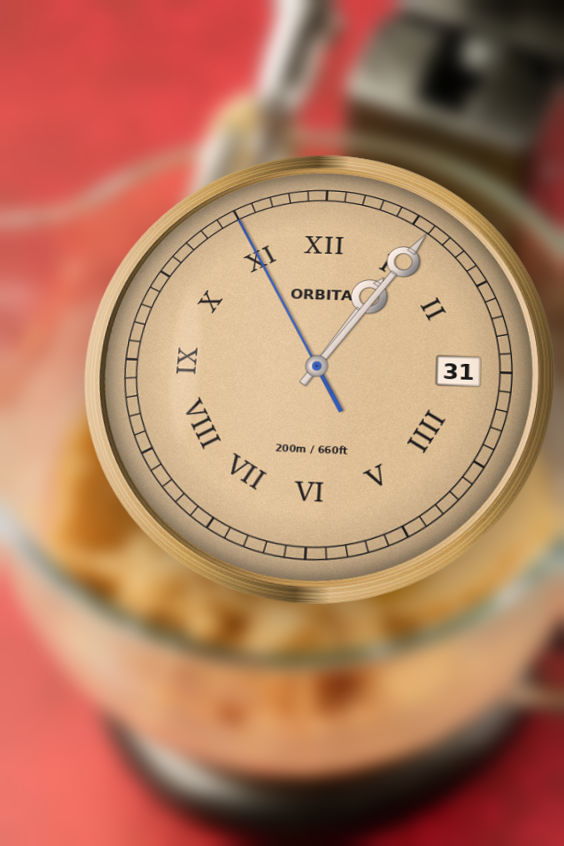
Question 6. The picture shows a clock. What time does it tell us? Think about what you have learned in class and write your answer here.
1:05:55
